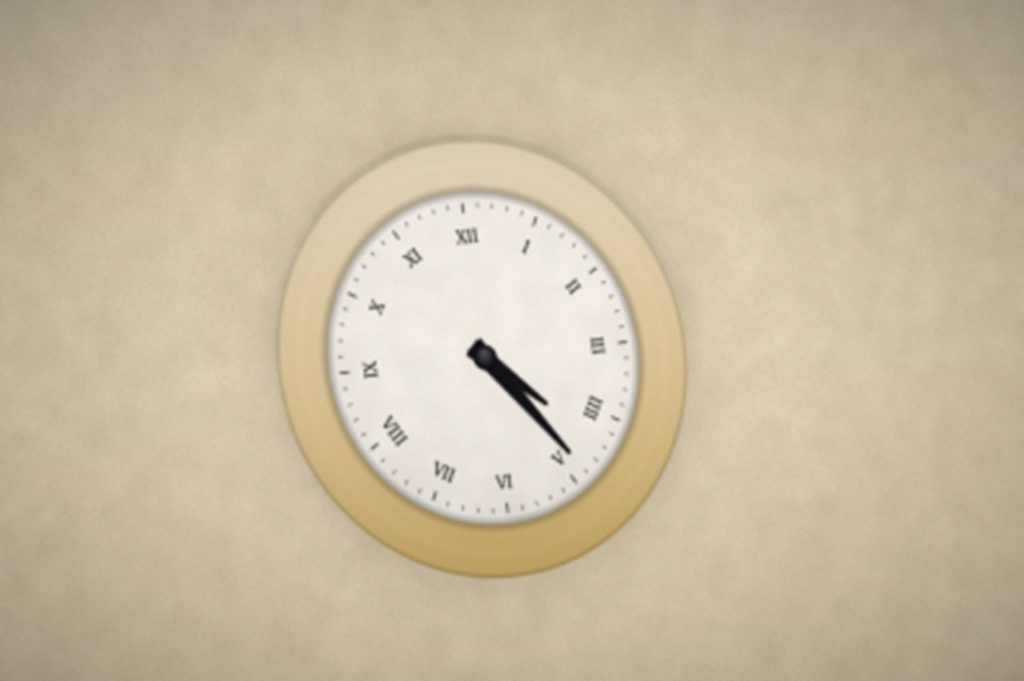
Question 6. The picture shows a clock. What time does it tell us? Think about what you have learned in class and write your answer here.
4:24
